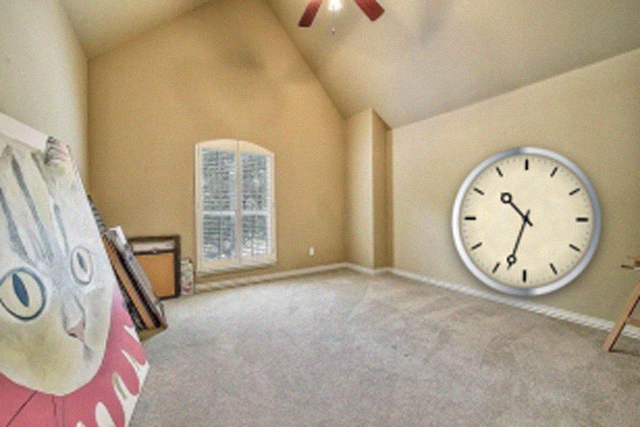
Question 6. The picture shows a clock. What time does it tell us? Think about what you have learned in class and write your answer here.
10:33
